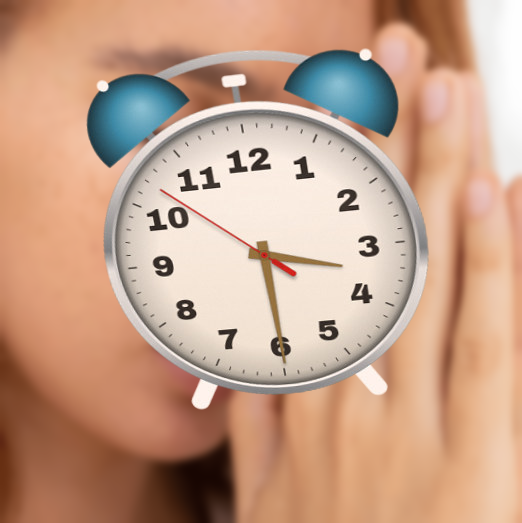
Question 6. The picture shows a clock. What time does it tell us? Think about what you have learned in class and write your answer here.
3:29:52
